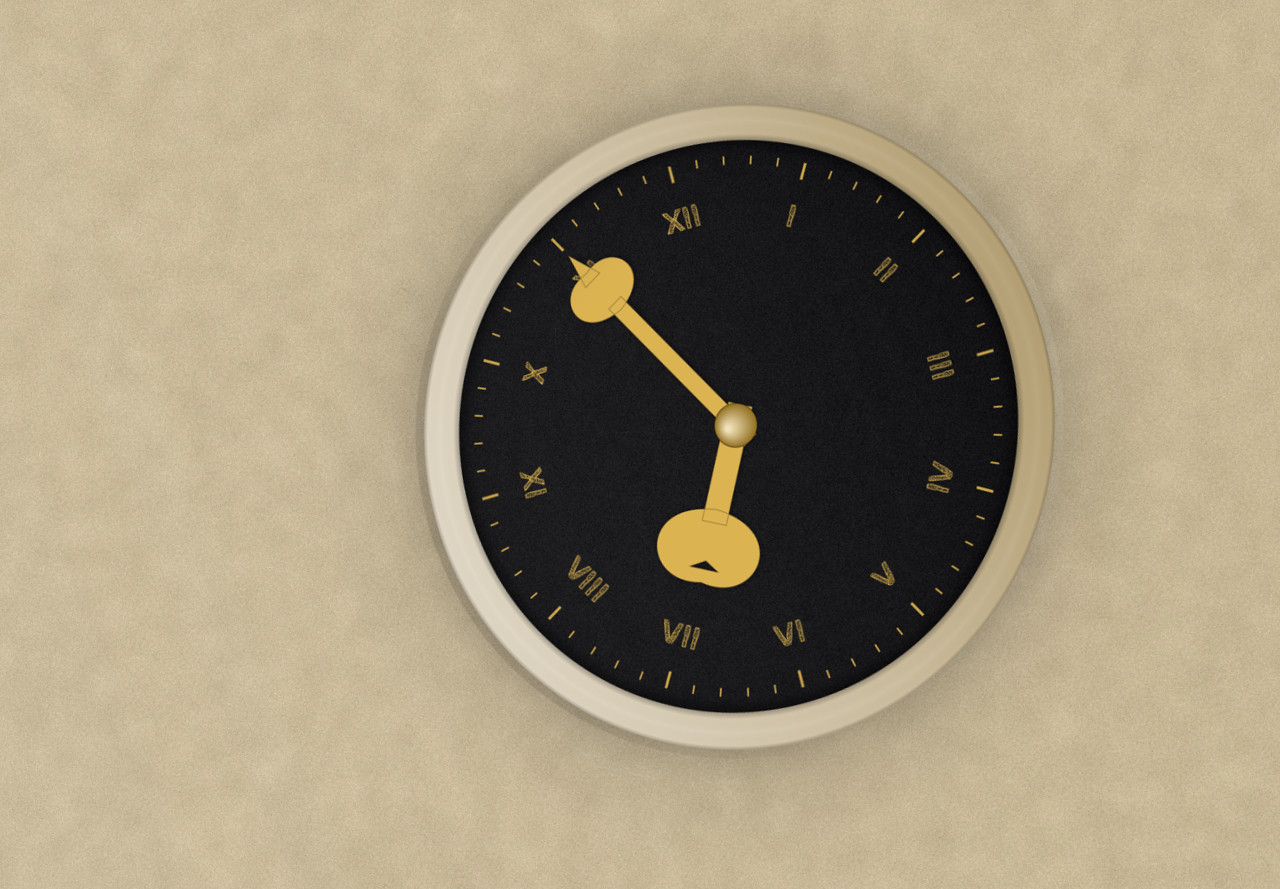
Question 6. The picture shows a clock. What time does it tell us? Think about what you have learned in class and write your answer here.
6:55
